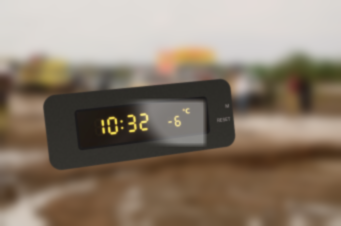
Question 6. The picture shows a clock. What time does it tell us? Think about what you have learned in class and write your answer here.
10:32
